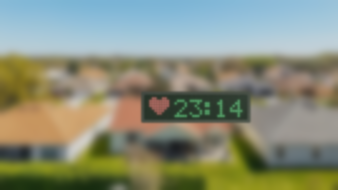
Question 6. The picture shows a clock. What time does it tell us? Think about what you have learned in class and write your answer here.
23:14
